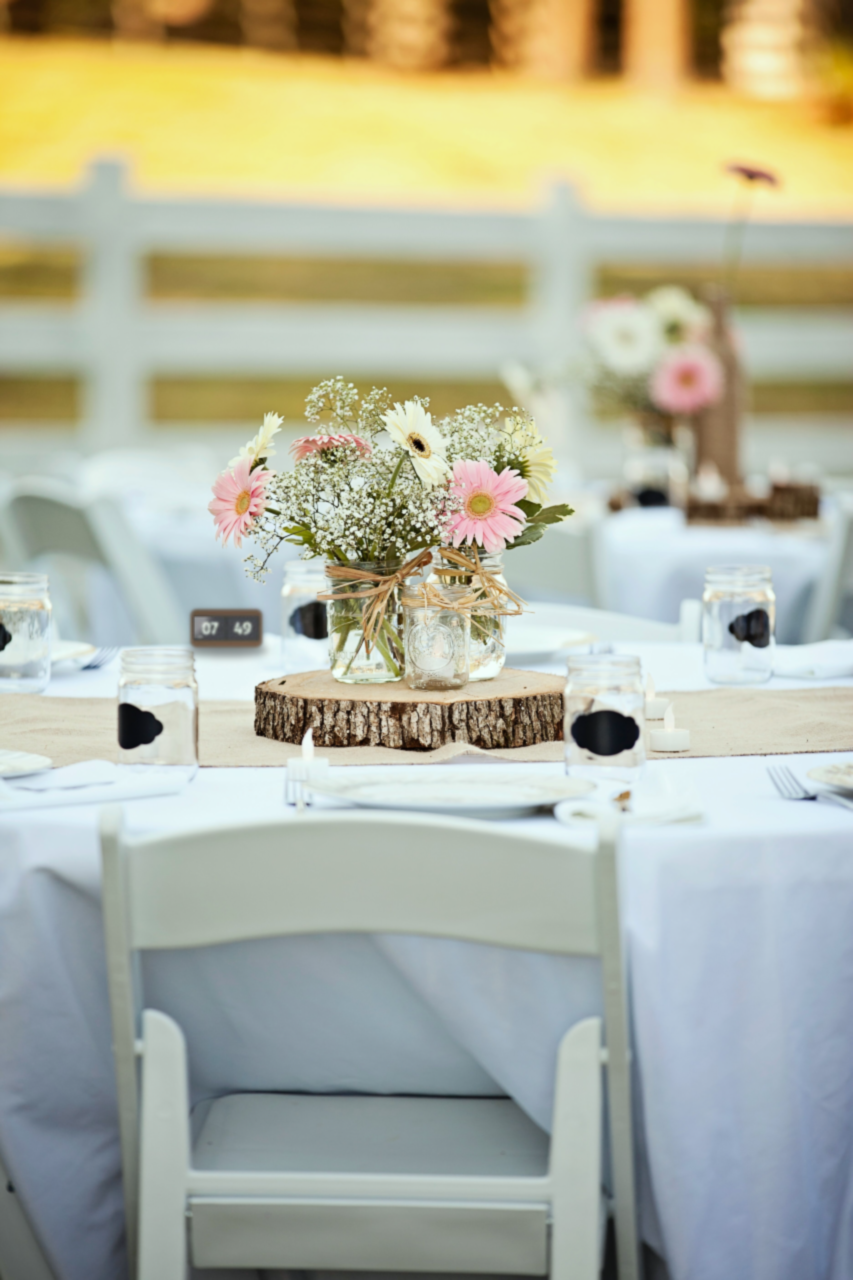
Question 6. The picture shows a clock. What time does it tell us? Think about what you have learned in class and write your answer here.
7:49
